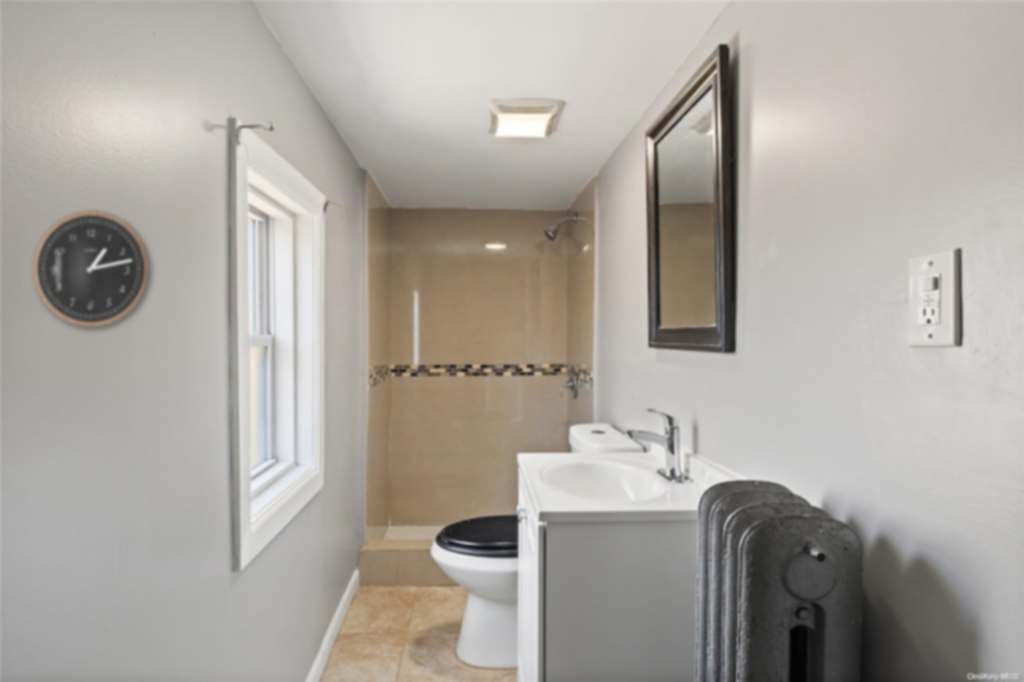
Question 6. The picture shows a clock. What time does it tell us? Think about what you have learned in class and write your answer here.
1:13
